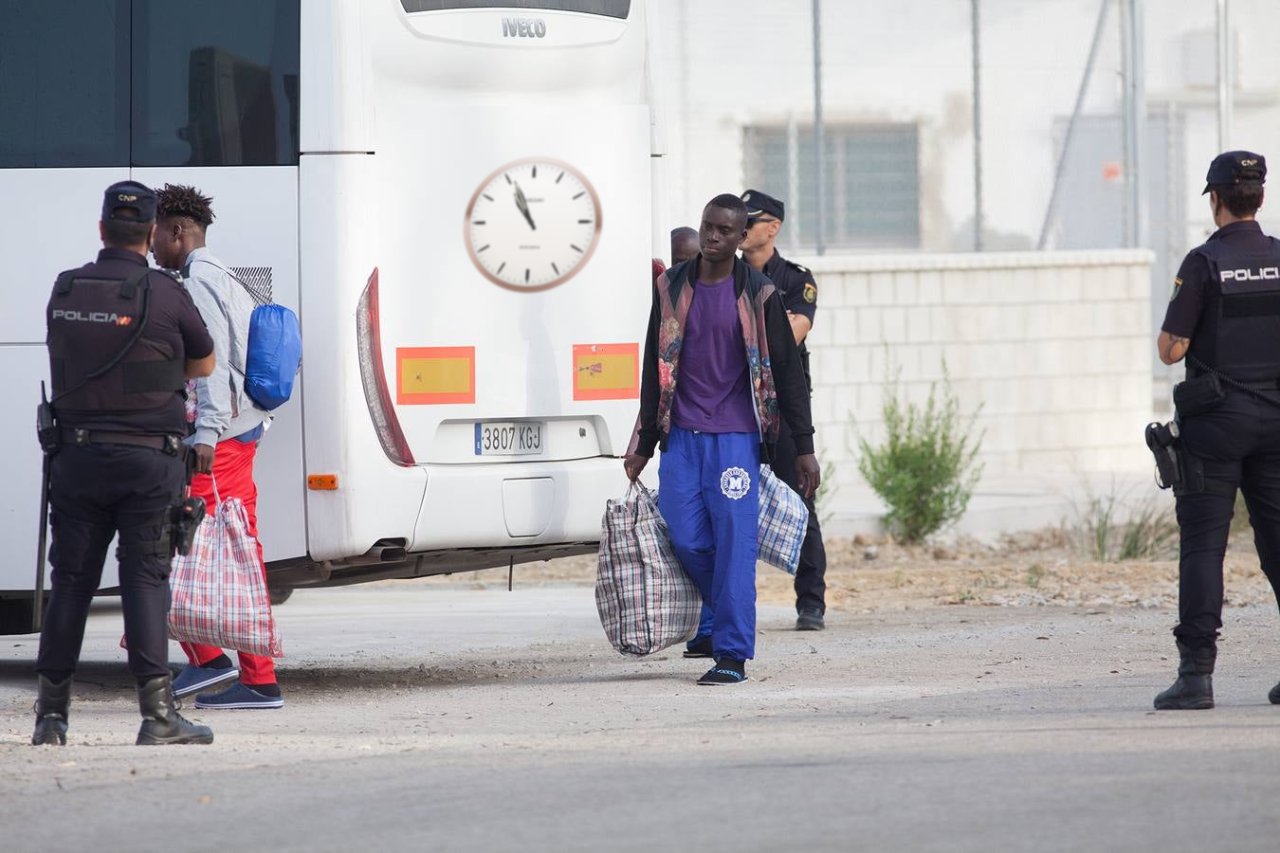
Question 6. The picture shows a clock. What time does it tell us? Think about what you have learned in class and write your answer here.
10:56
